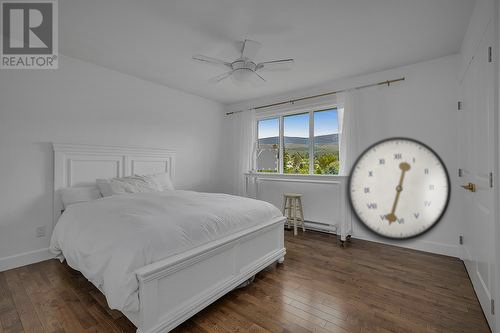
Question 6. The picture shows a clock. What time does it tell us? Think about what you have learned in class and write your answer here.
12:33
